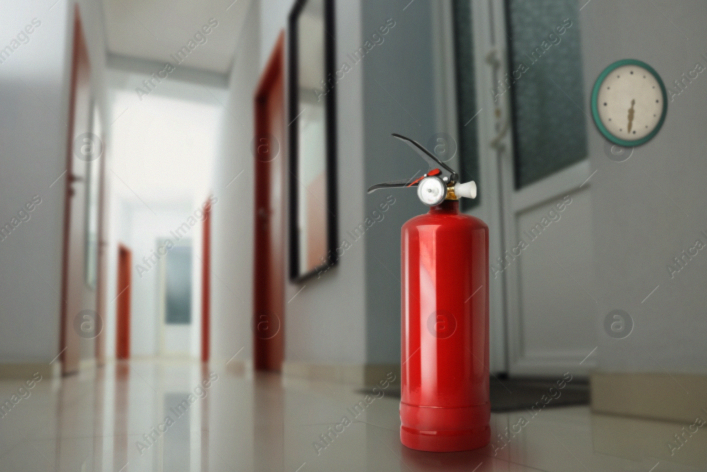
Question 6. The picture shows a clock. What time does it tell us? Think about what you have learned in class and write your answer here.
6:32
